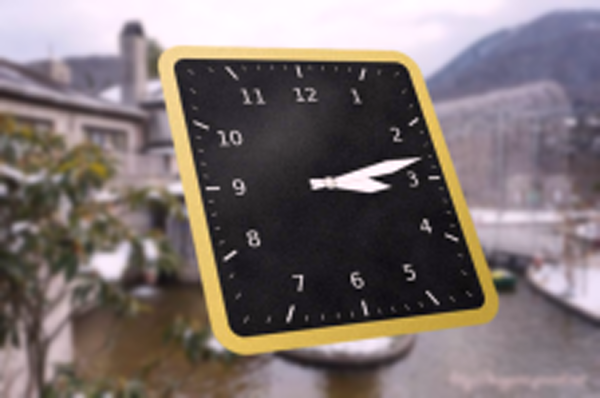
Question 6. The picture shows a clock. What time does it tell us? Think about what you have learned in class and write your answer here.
3:13
